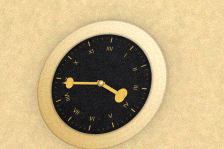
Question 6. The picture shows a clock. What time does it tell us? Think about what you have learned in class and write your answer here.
3:44
